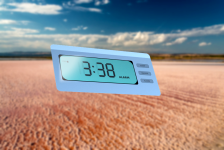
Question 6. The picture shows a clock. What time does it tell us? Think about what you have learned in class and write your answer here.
3:38
